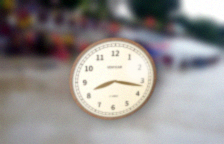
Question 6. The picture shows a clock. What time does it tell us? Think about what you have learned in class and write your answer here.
8:17
